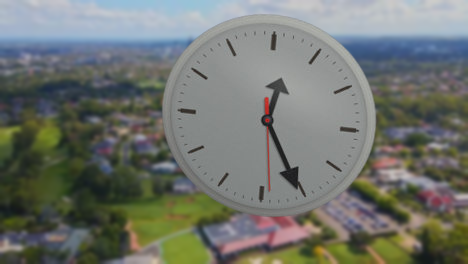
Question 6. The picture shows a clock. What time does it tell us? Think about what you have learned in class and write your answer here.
12:25:29
